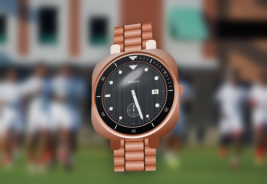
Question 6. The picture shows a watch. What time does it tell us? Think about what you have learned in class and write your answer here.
5:27
